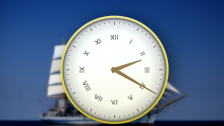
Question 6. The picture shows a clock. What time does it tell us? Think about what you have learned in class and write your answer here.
2:20
